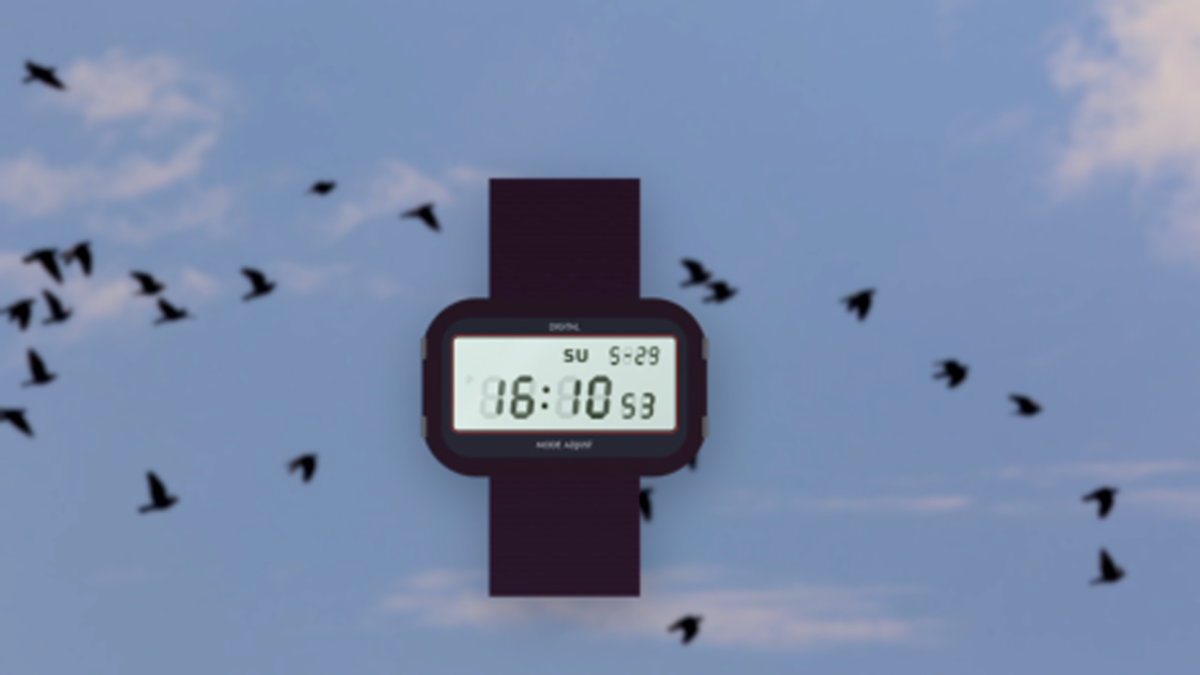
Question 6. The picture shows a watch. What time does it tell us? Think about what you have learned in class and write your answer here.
16:10:53
